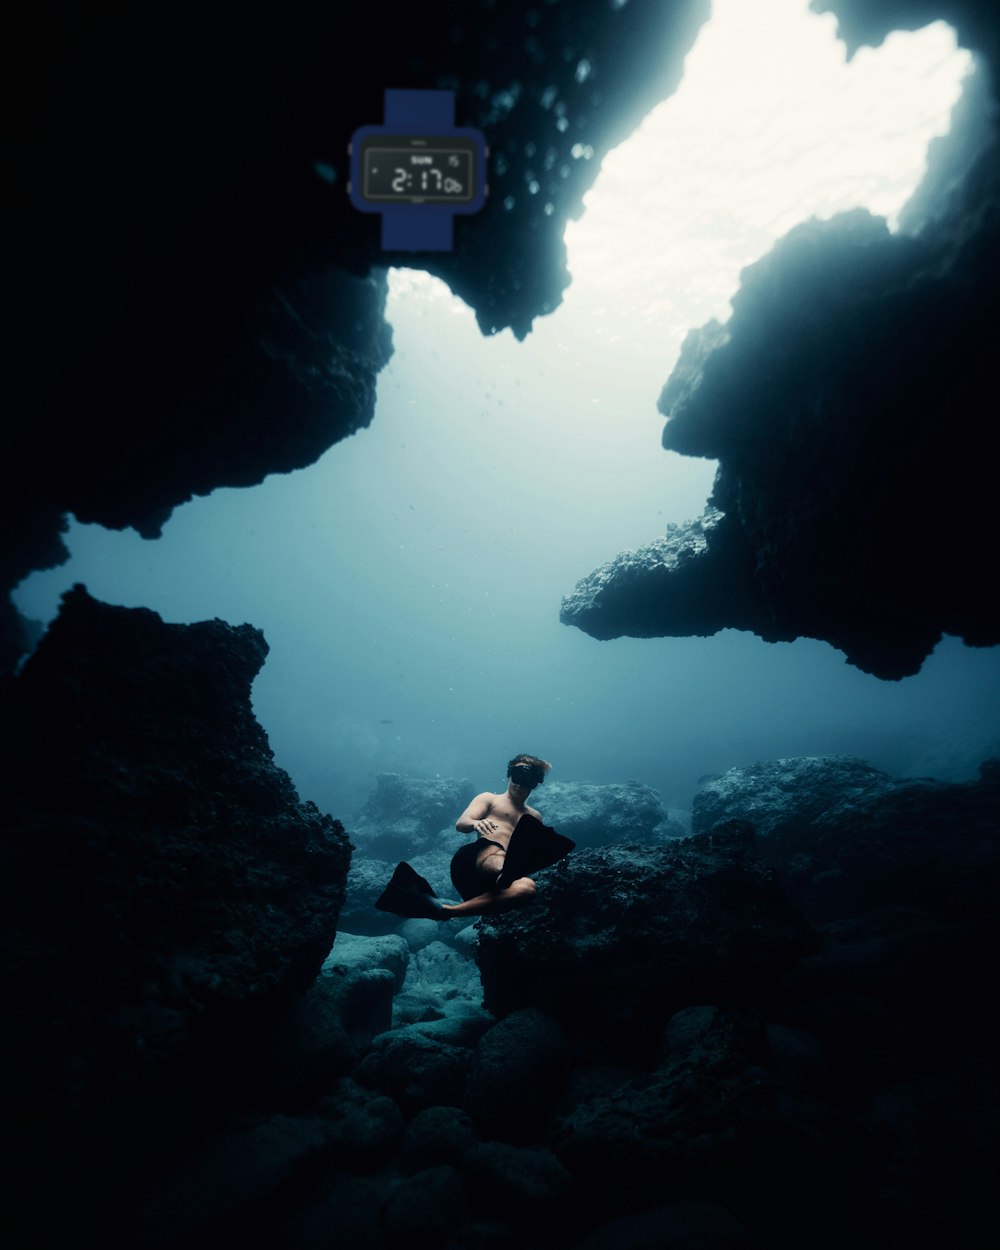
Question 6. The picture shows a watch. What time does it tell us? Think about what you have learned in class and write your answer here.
2:17
